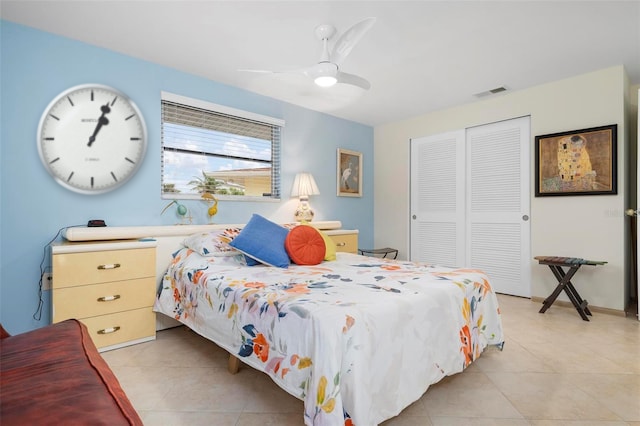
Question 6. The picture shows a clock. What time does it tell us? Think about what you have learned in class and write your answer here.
1:04
